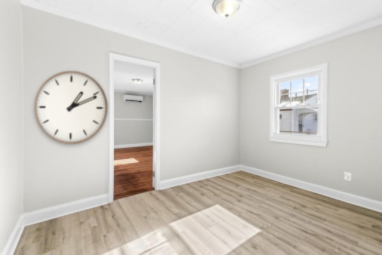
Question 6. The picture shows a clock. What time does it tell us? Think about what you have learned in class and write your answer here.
1:11
